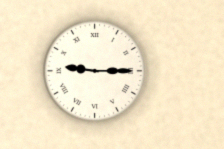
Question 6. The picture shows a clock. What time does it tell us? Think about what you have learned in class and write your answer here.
9:15
